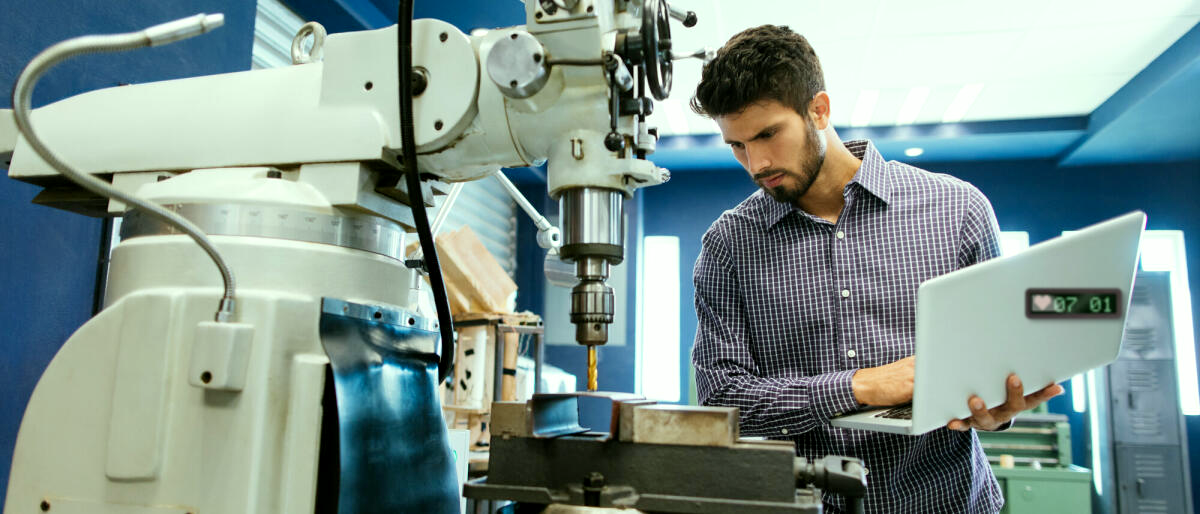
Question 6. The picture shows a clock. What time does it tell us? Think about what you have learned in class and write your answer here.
7:01
